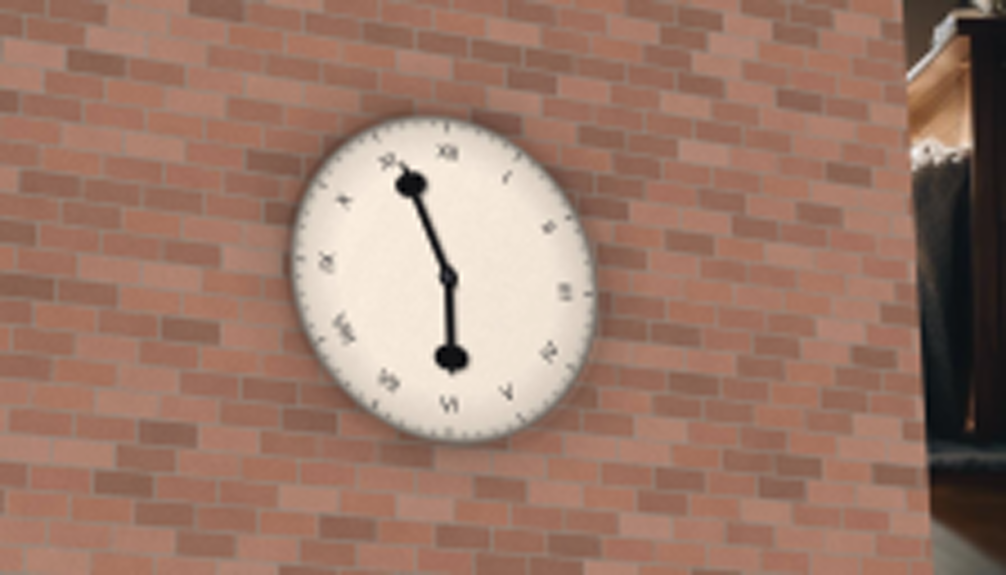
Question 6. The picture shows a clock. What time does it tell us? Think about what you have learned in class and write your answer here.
5:56
